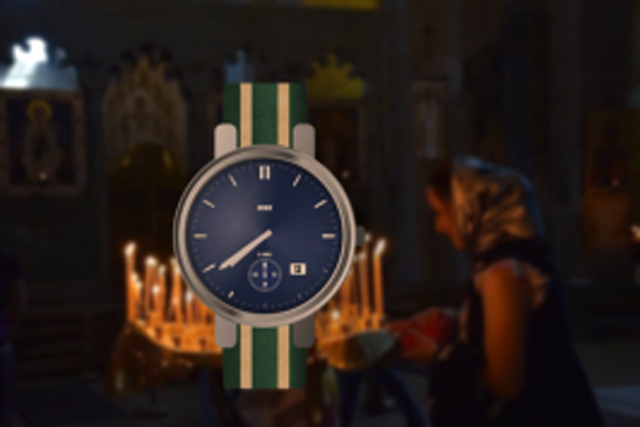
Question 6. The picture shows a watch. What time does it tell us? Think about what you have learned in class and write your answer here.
7:39
